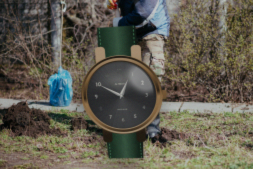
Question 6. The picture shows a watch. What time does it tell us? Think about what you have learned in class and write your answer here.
12:50
